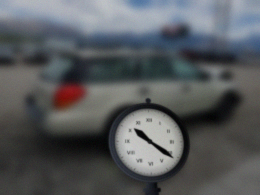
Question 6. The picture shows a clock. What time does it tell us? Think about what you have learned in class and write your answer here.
10:21
